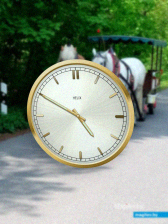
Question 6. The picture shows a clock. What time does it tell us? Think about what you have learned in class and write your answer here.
4:50
